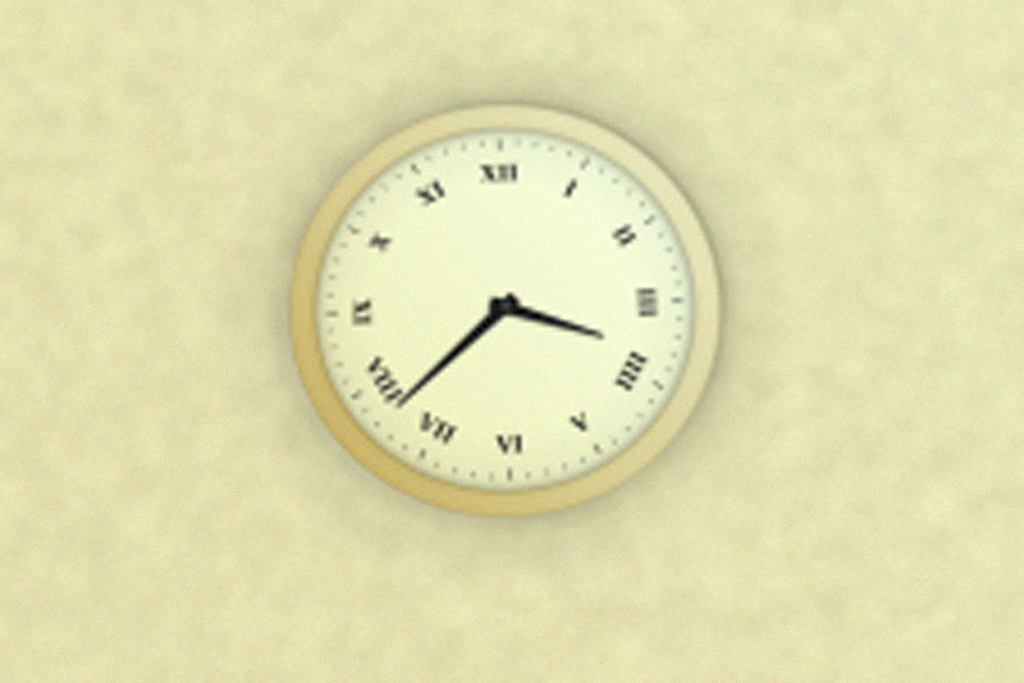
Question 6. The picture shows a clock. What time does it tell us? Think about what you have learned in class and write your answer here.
3:38
